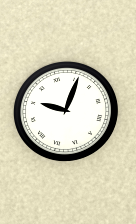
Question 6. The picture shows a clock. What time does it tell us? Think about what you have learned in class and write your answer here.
10:06
